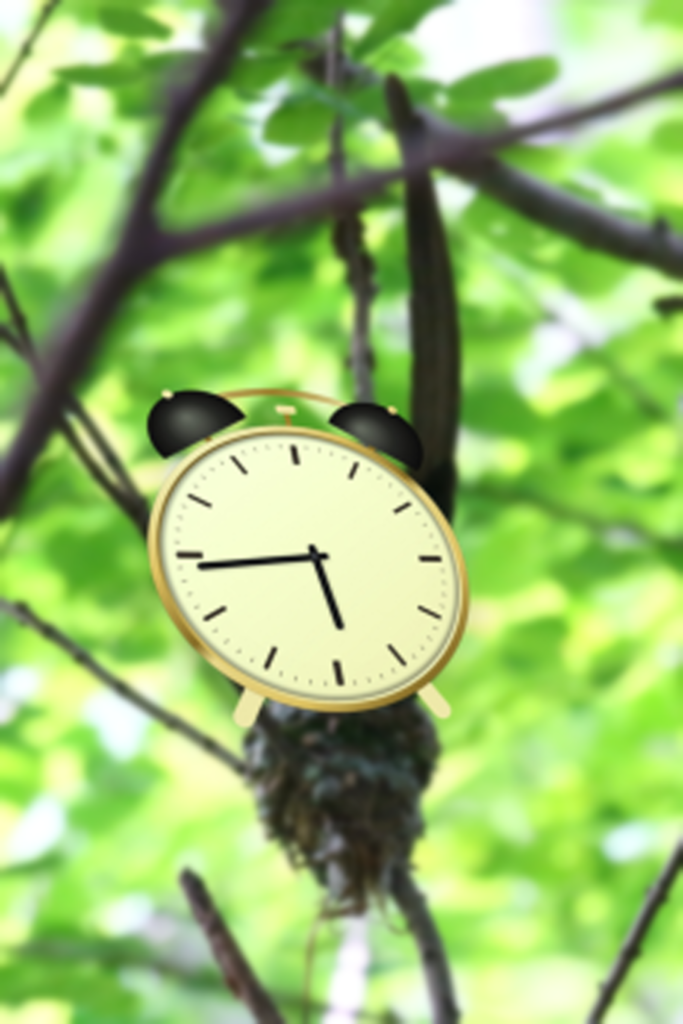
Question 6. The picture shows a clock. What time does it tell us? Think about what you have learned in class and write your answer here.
5:44
